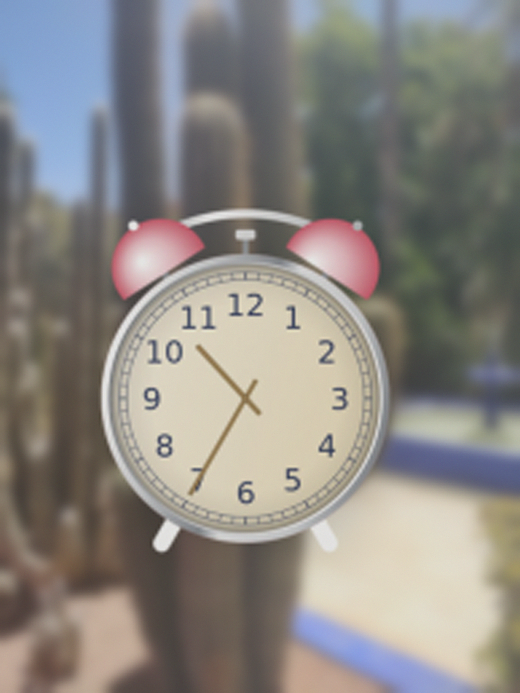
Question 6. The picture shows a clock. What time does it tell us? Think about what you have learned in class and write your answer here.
10:35
